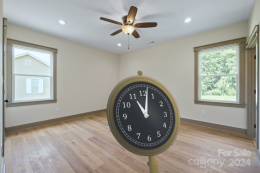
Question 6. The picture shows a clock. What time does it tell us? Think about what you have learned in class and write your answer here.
11:02
